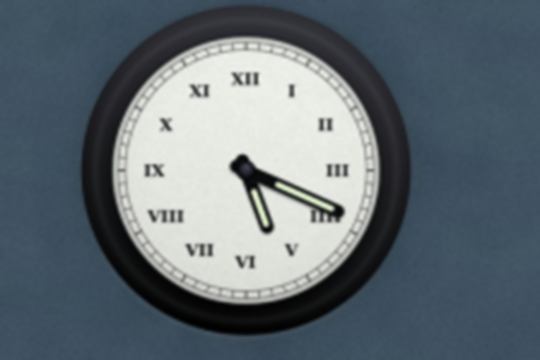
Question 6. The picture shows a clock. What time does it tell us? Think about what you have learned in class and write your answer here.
5:19
